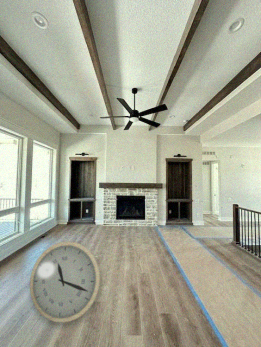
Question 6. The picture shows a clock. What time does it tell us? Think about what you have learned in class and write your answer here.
11:18
